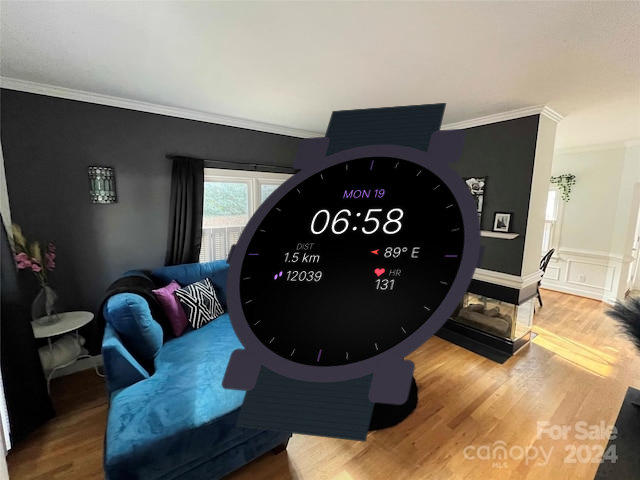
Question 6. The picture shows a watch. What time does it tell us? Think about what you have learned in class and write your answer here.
6:58
